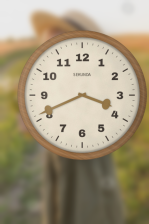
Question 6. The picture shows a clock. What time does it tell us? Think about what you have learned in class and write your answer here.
3:41
